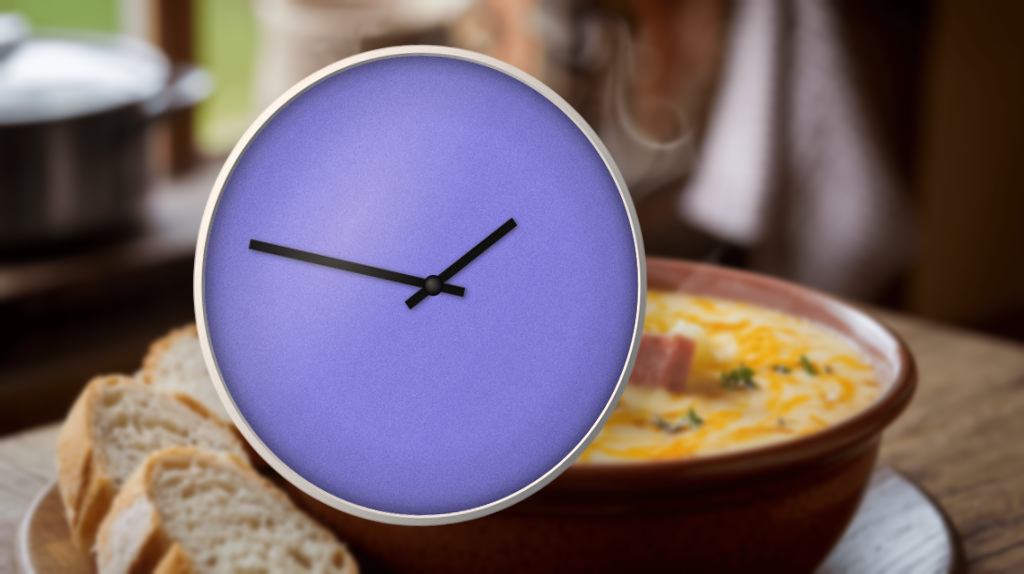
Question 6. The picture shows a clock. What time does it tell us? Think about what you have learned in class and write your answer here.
1:47
